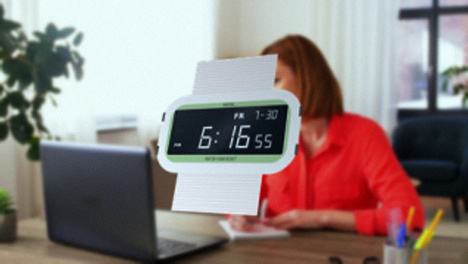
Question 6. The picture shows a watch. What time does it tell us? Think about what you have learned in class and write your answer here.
6:16:55
